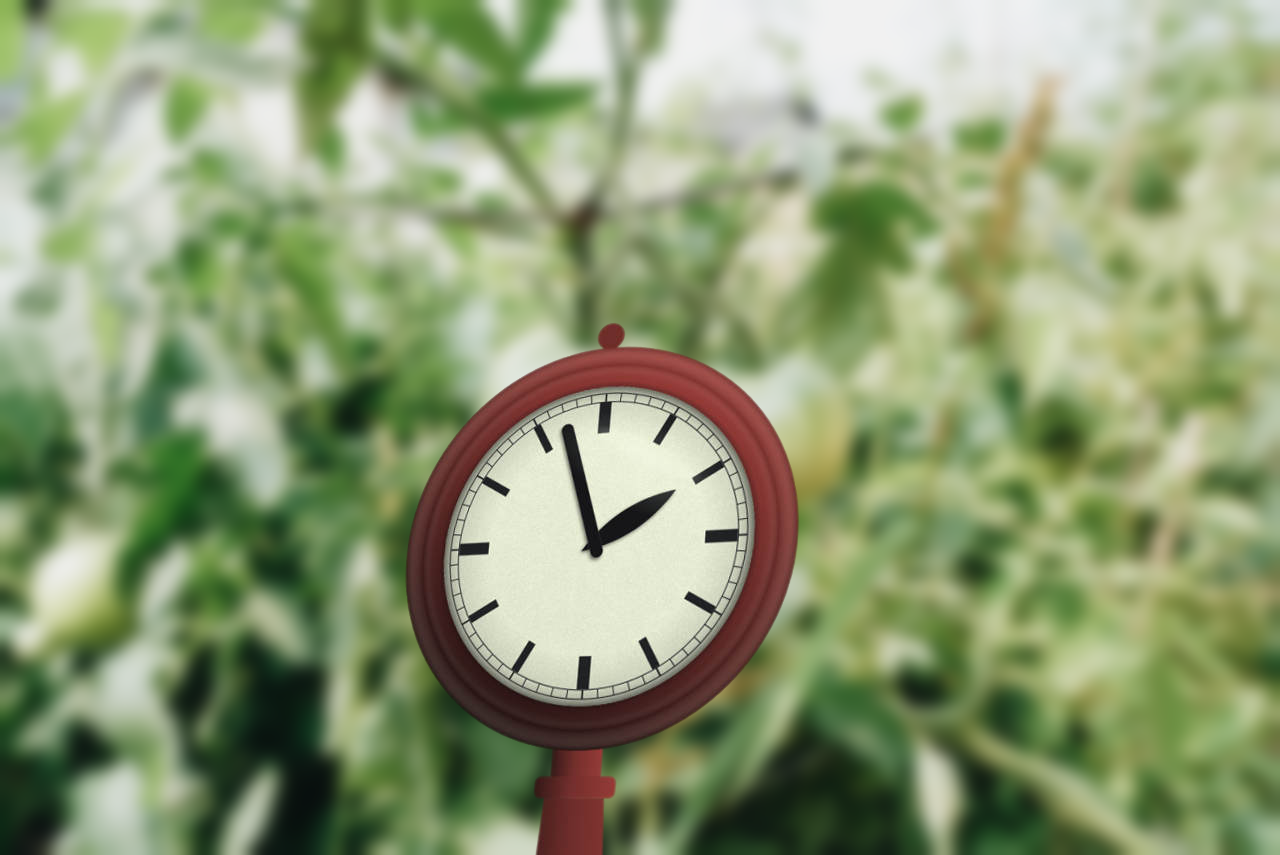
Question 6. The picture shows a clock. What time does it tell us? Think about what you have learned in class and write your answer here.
1:57
